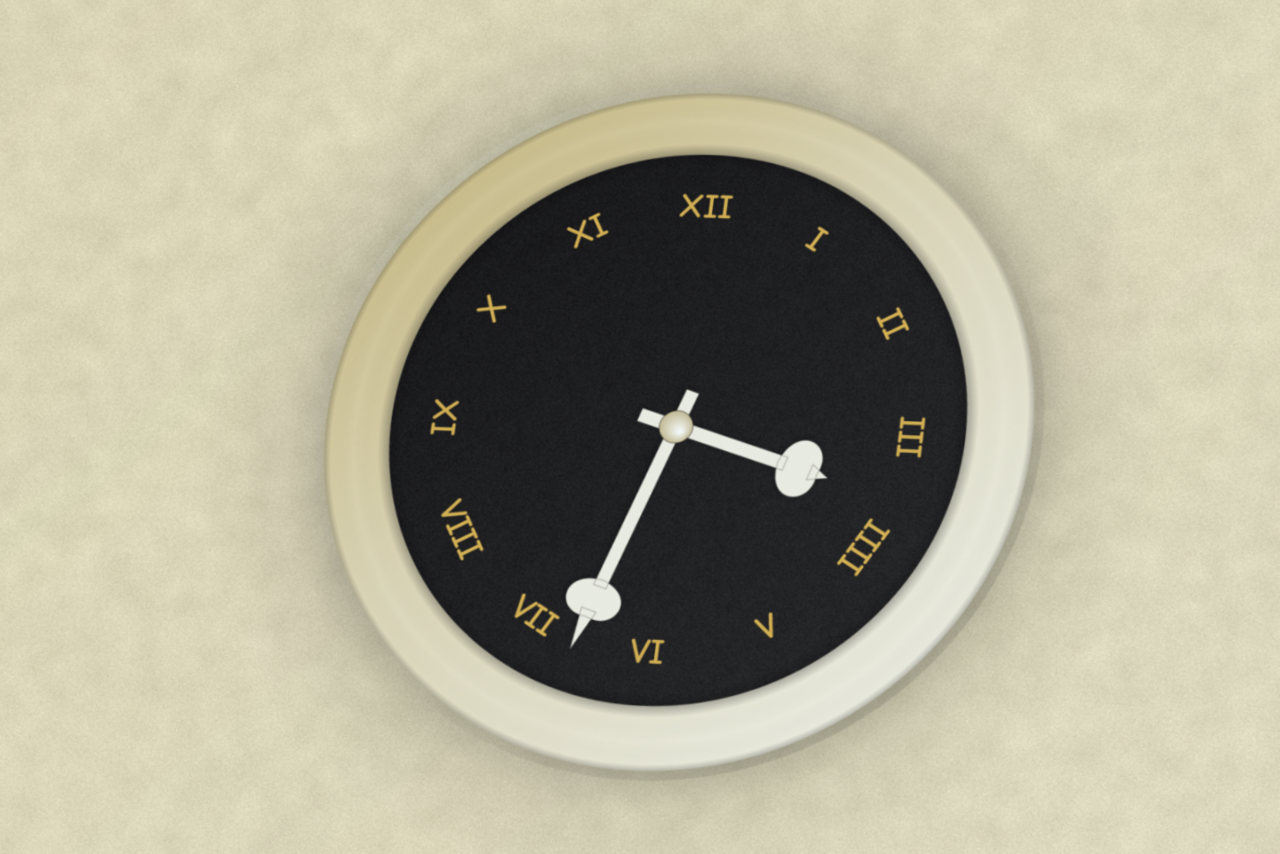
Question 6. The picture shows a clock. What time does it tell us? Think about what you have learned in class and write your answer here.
3:33
